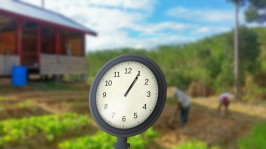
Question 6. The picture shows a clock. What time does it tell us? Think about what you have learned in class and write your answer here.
1:05
